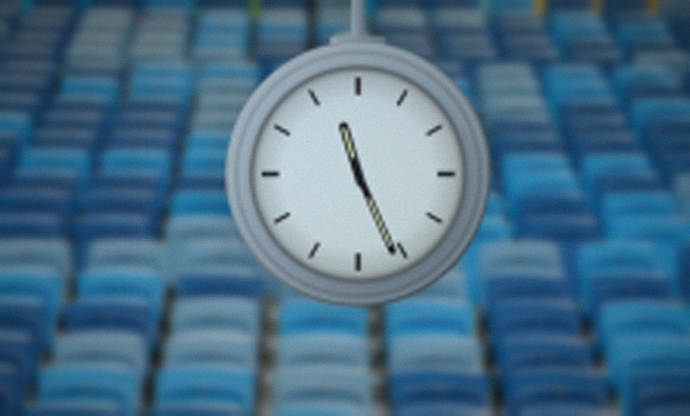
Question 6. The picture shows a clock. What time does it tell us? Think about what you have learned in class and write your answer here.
11:26
